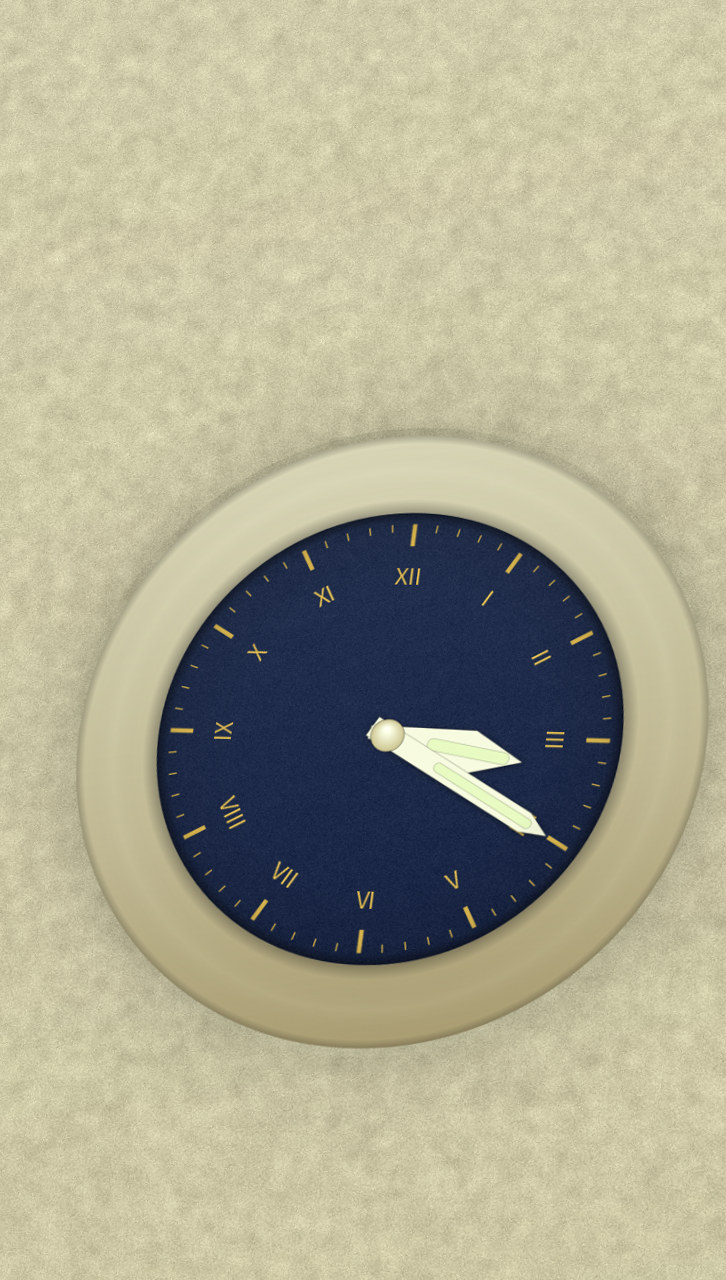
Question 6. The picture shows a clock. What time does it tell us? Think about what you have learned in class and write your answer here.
3:20
